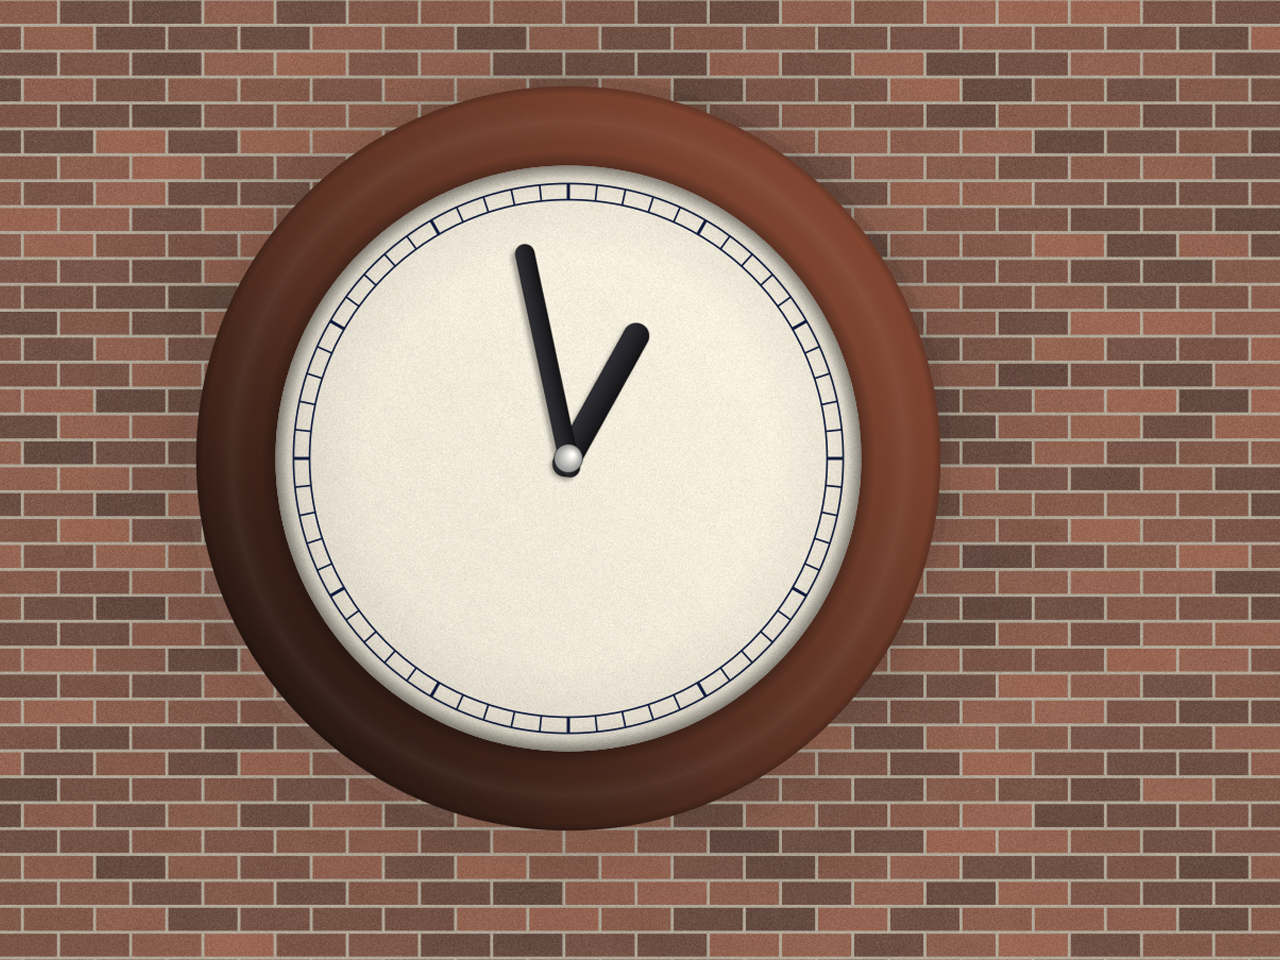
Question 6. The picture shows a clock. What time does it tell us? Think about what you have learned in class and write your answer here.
12:58
